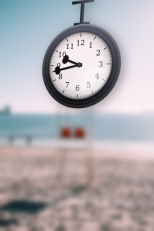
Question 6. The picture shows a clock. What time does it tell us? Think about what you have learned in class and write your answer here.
9:43
